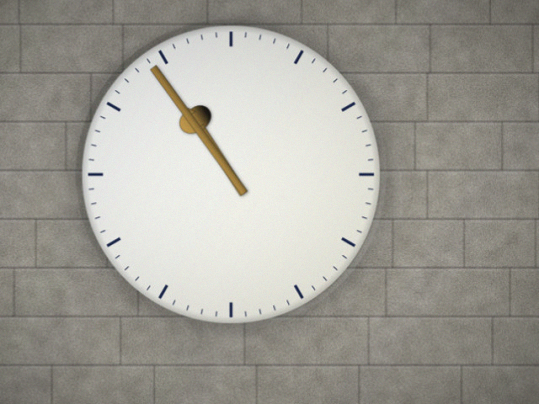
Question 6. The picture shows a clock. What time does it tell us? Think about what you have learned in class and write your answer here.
10:54
